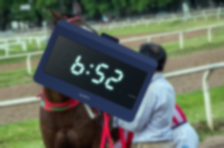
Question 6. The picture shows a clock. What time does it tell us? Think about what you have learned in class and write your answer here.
6:52
